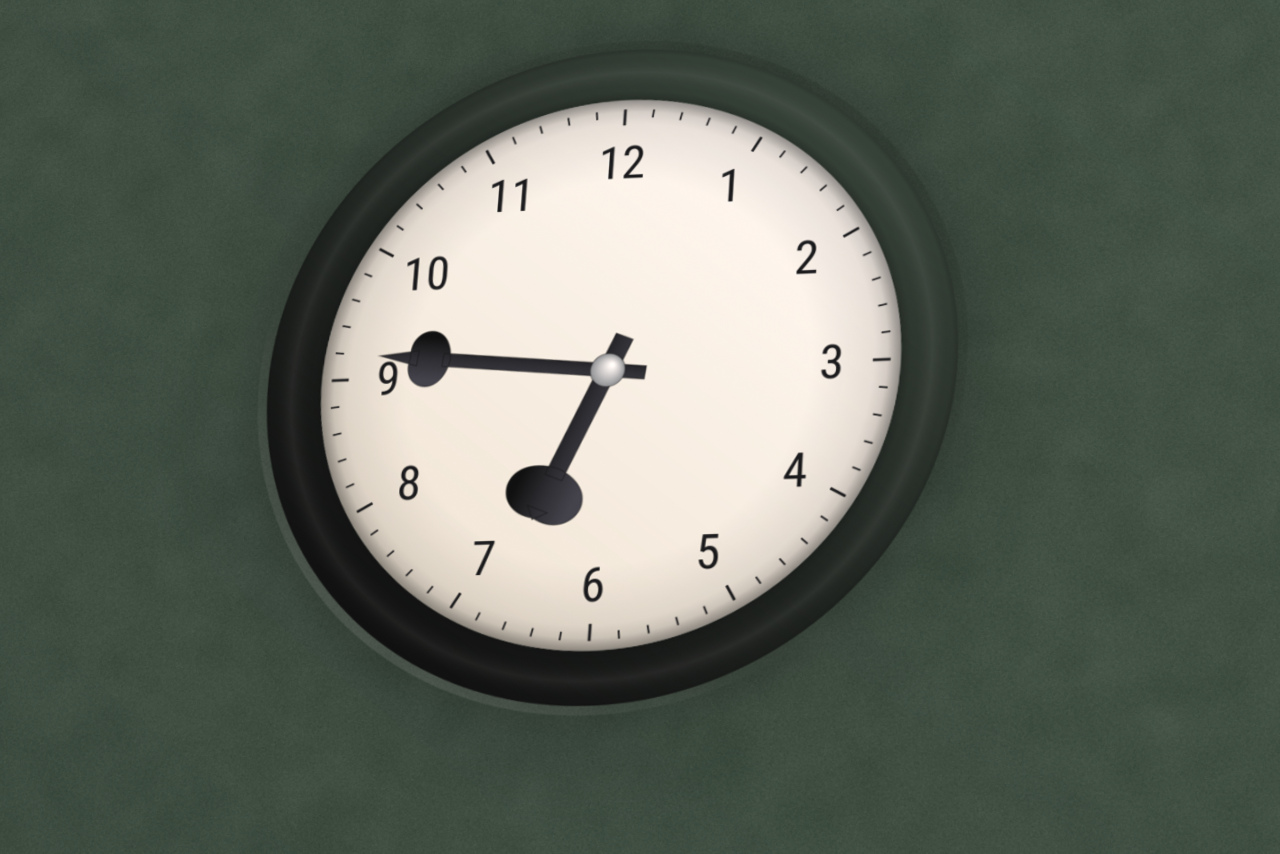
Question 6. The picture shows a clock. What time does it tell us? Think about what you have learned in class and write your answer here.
6:46
